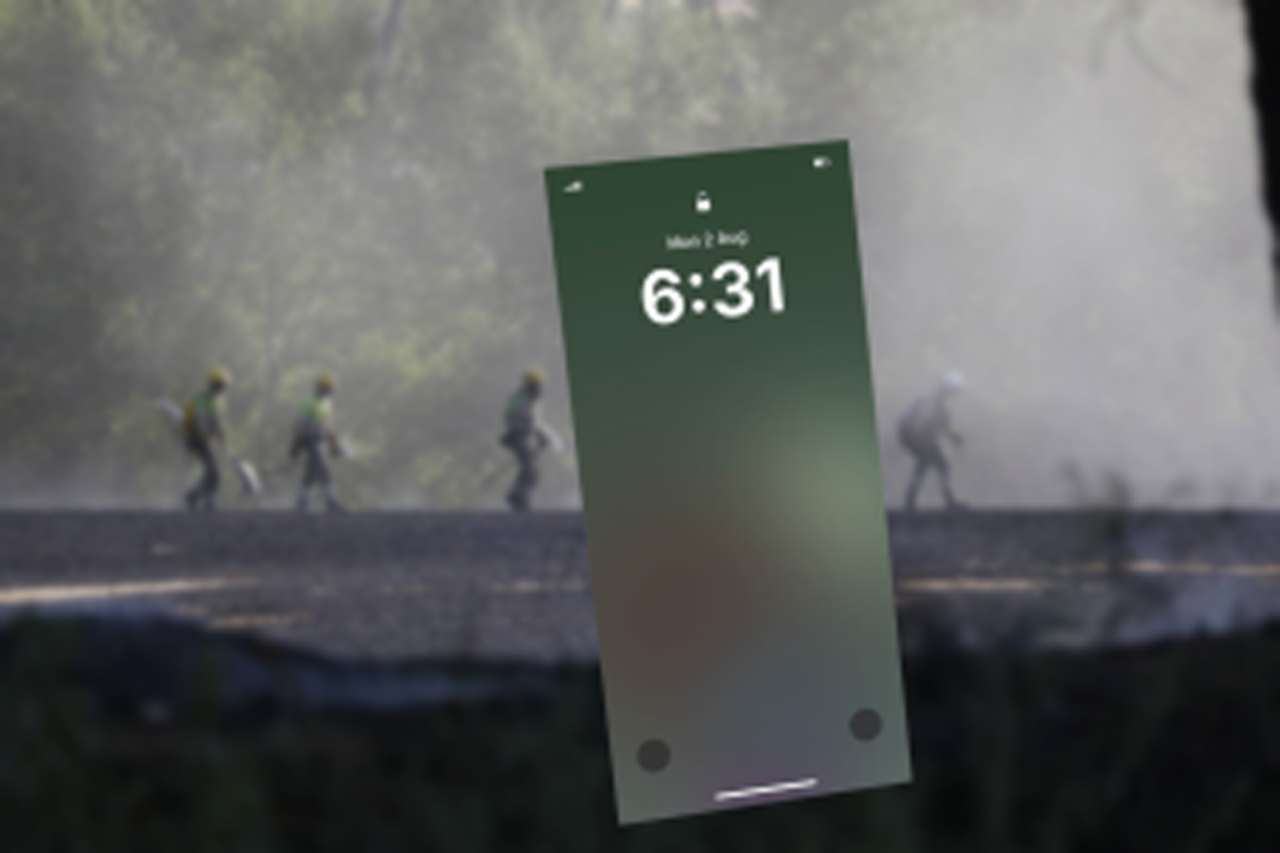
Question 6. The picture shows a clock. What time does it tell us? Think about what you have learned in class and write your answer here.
6:31
